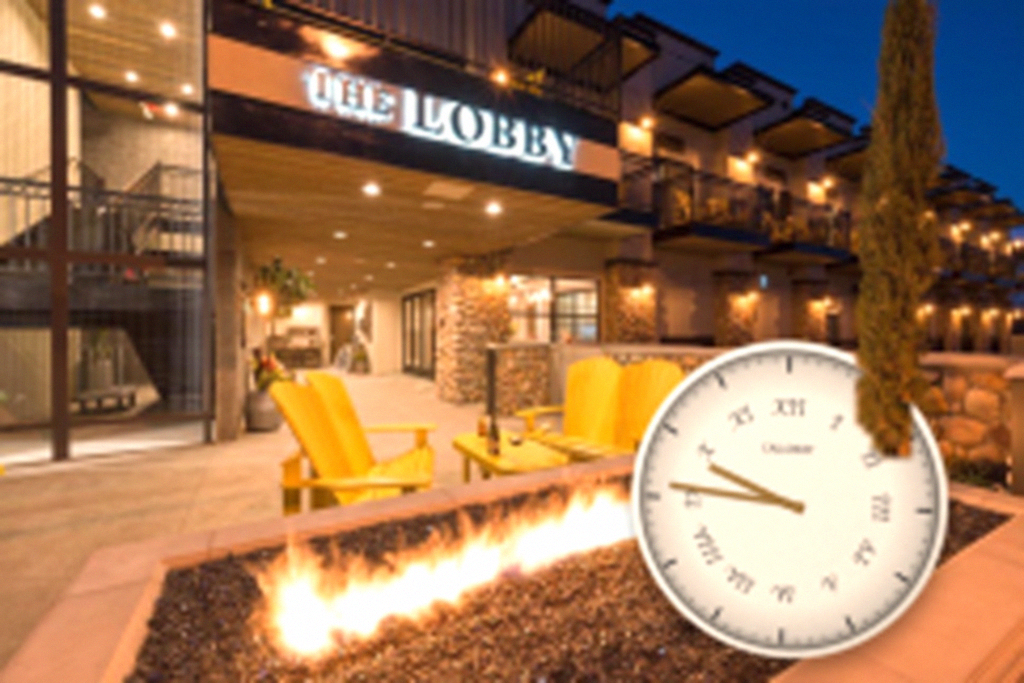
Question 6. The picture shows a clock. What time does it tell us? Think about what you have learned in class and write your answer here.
9:46
